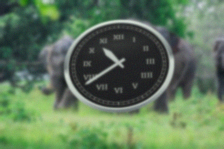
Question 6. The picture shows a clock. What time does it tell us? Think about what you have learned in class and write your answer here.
10:39
